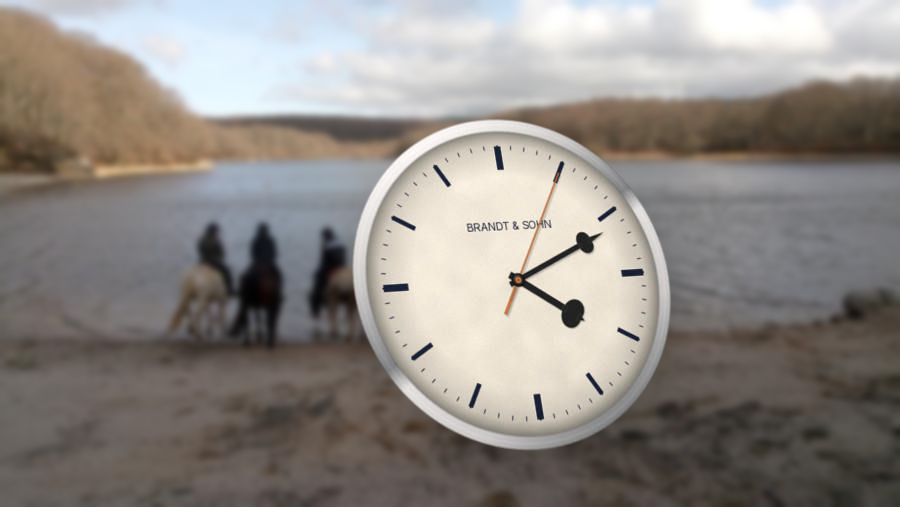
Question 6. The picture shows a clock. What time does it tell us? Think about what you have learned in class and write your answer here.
4:11:05
